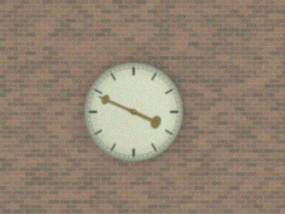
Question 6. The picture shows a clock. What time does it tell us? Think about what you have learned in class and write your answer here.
3:49
